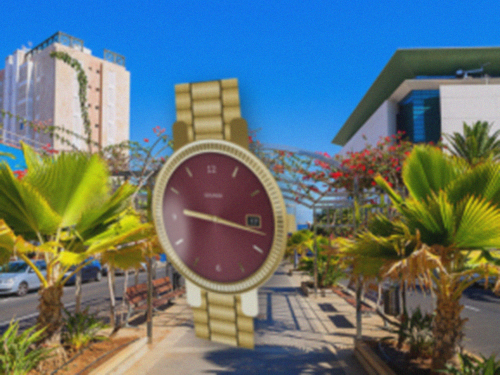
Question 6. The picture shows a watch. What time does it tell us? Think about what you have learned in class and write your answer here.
9:17
